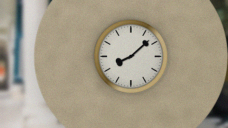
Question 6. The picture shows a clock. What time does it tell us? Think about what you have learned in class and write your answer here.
8:08
